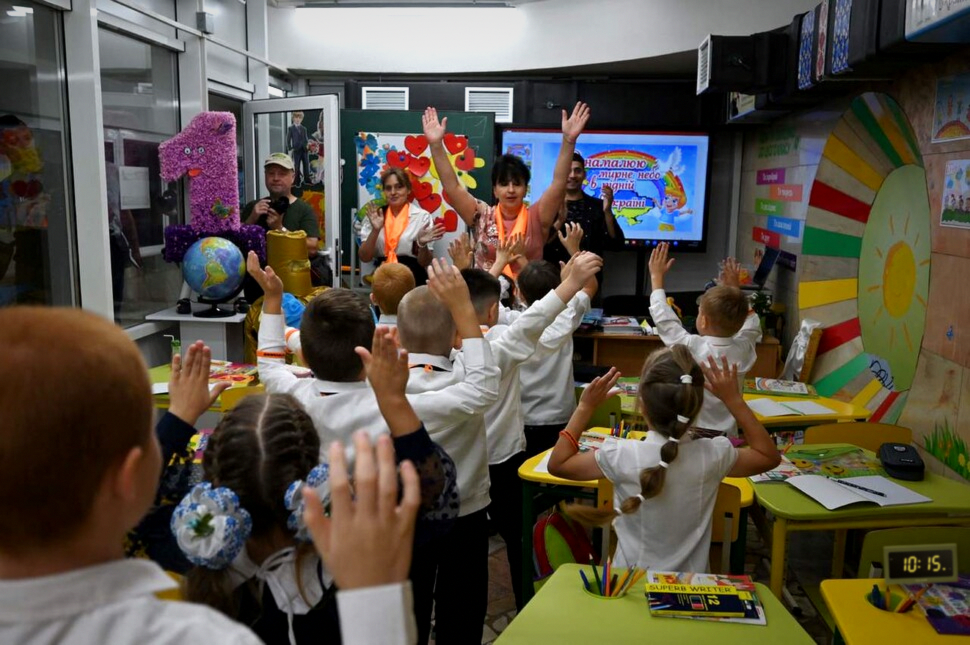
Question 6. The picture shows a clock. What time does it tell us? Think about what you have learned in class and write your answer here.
10:15
